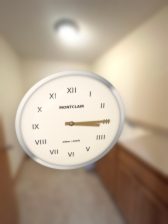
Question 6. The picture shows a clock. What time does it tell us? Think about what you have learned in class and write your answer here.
3:15
